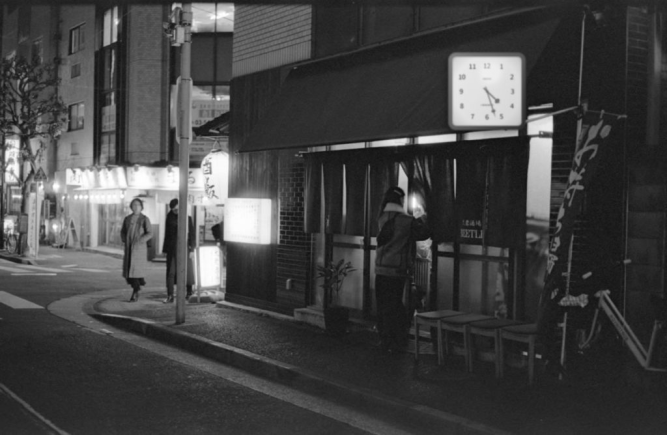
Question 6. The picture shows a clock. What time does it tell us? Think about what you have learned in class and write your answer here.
4:27
